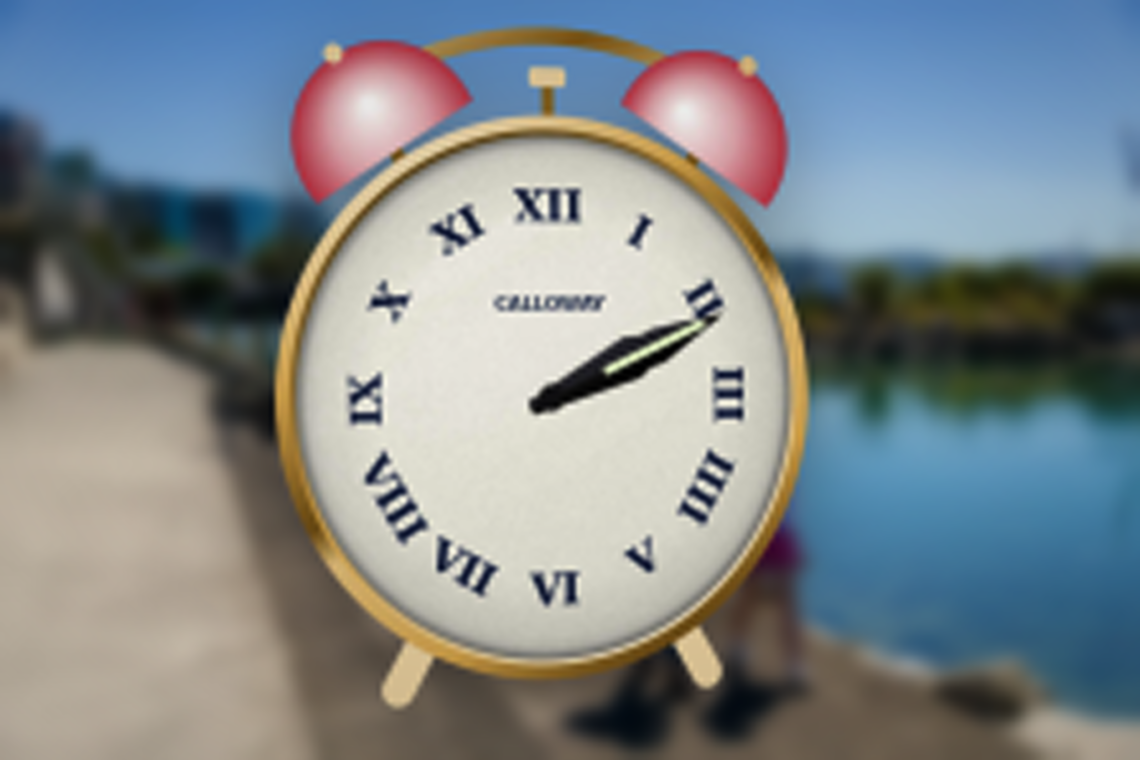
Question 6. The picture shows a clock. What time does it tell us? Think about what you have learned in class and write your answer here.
2:11
